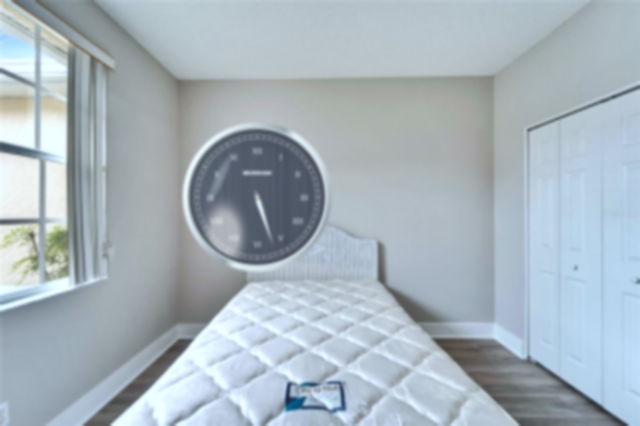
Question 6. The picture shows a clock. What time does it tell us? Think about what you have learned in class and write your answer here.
5:27
